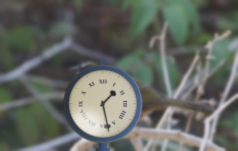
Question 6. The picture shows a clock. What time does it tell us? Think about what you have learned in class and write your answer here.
1:28
